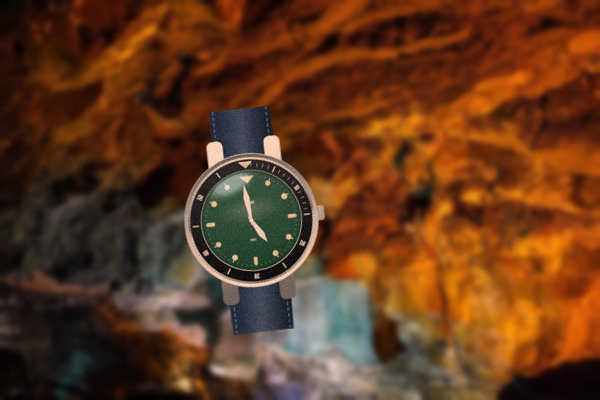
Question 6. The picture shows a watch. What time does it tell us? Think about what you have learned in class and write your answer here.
4:59
